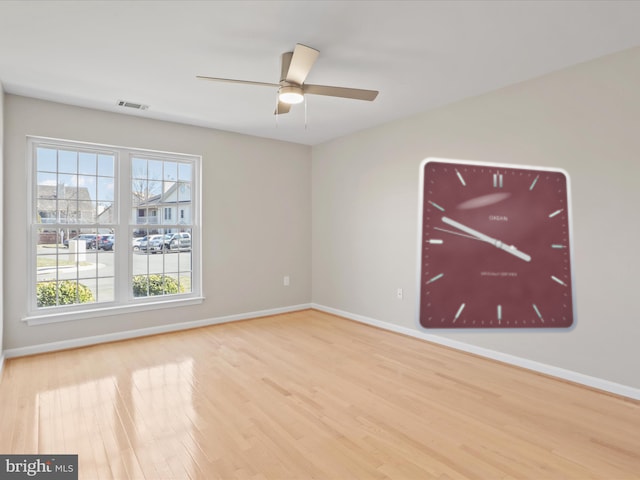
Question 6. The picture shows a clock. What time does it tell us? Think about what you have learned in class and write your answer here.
3:48:47
